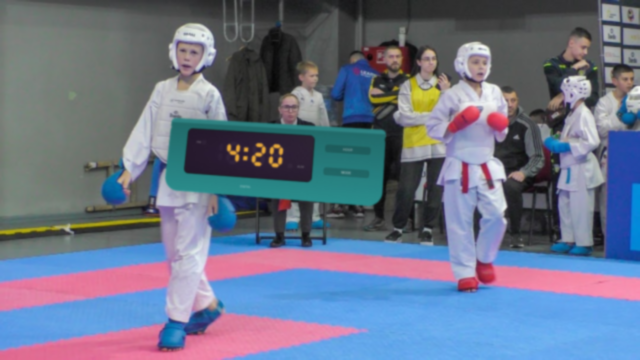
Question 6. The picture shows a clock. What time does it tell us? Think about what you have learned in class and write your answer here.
4:20
